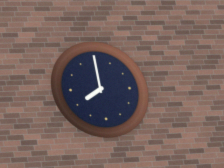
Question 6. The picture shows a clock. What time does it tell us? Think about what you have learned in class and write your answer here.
8:00
